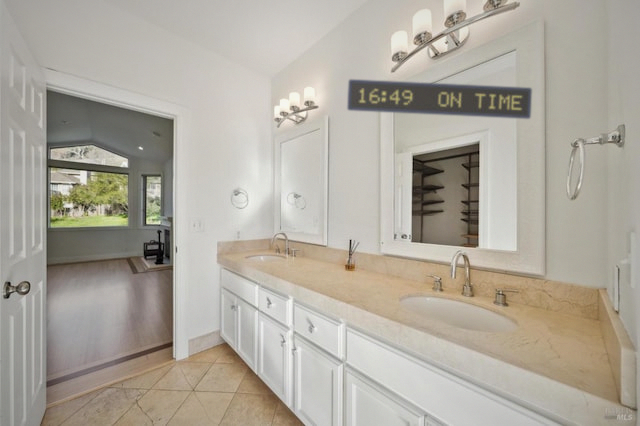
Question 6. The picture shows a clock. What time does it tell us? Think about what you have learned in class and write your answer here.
16:49
